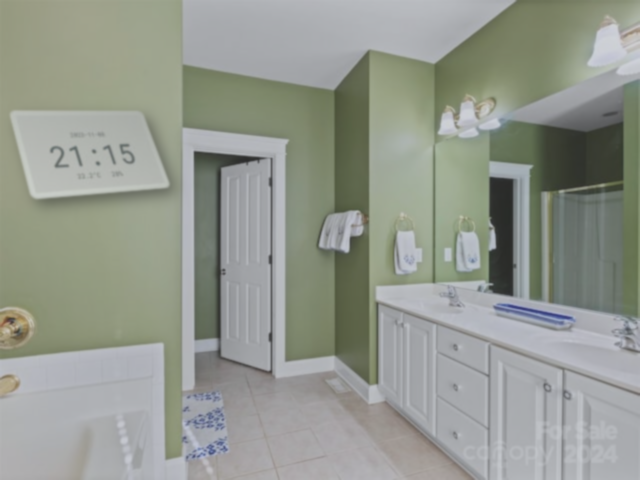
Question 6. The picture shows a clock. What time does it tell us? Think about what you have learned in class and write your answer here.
21:15
